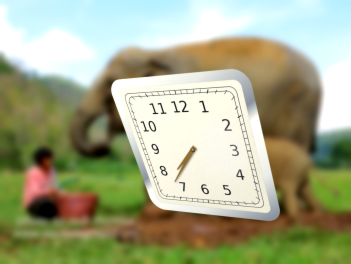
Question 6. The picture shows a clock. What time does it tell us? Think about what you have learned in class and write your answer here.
7:37
